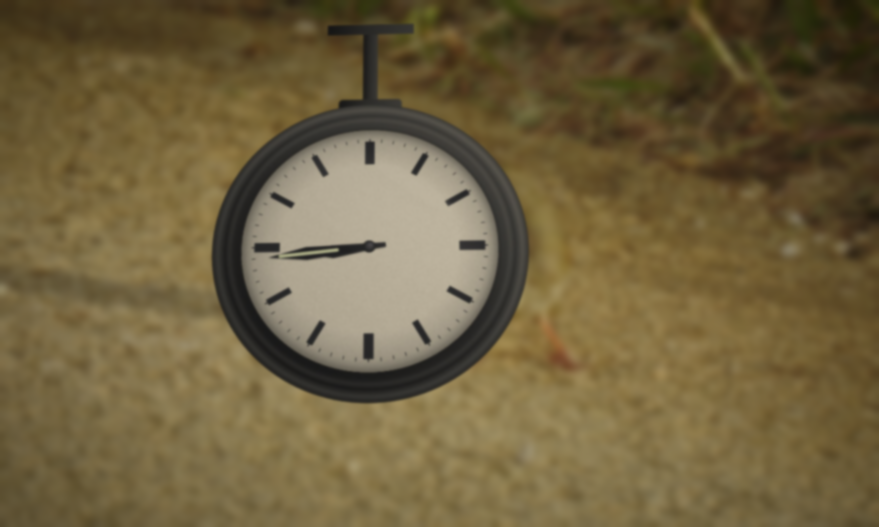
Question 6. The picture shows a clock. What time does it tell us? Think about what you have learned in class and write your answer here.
8:44
